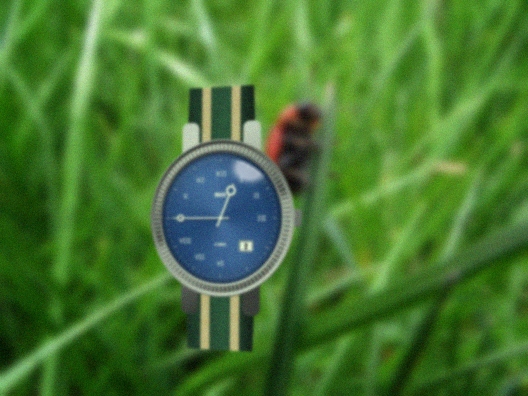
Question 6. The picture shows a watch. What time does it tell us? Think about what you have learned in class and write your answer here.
12:45
